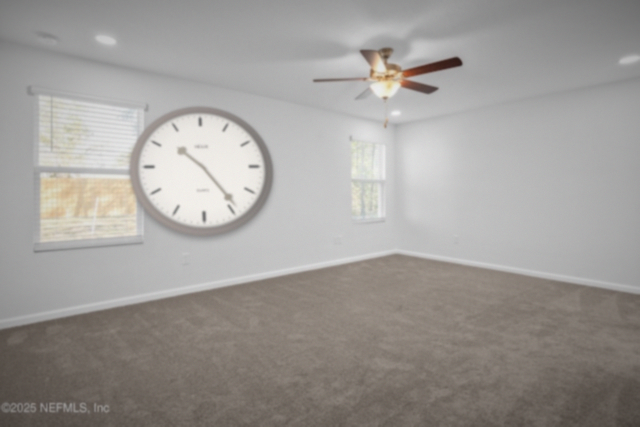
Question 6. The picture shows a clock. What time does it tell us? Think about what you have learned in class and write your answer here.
10:24
